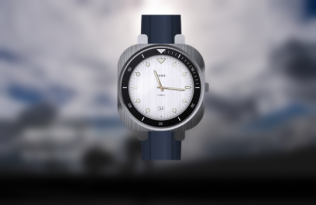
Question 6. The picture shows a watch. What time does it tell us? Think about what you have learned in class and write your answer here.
11:16
